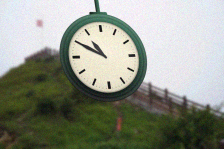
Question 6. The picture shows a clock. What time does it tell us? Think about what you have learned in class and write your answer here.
10:50
